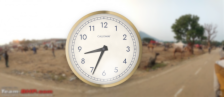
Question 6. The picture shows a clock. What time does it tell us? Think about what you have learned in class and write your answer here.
8:34
